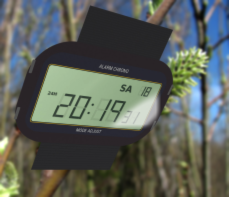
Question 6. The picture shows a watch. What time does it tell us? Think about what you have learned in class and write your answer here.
20:19:31
